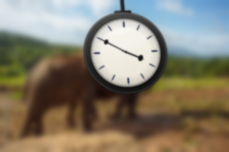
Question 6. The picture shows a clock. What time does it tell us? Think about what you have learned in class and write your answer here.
3:50
